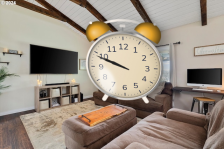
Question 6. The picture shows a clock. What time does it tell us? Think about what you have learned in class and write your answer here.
9:49
